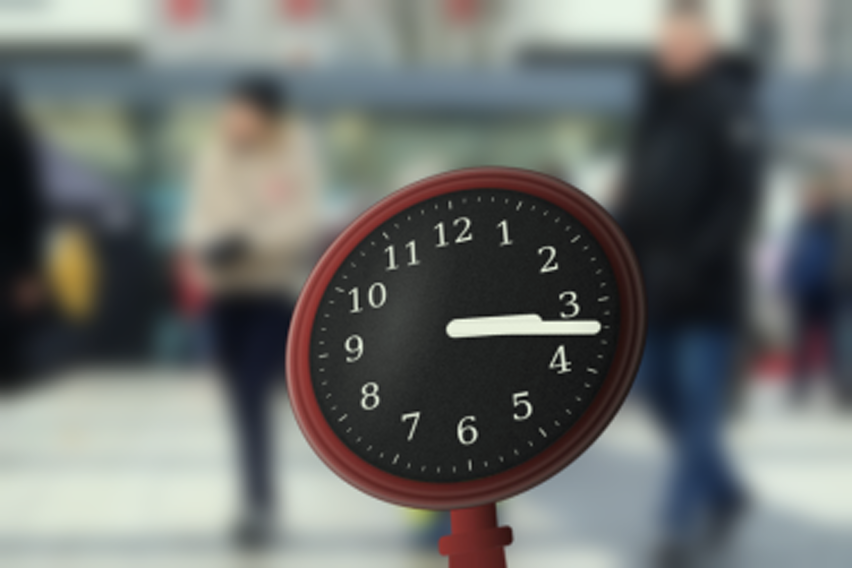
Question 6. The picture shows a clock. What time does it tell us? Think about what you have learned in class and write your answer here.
3:17
